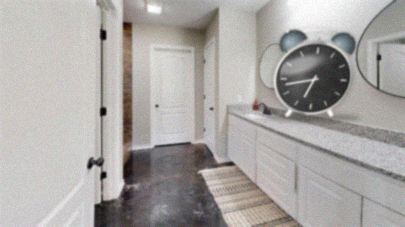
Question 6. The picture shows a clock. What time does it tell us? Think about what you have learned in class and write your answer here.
6:43
